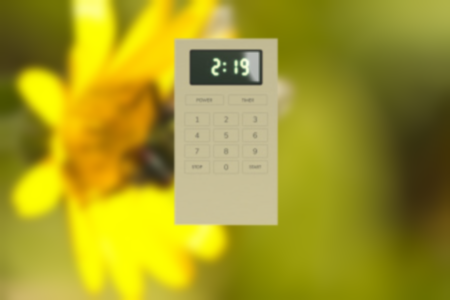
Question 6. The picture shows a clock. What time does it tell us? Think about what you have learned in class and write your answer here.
2:19
